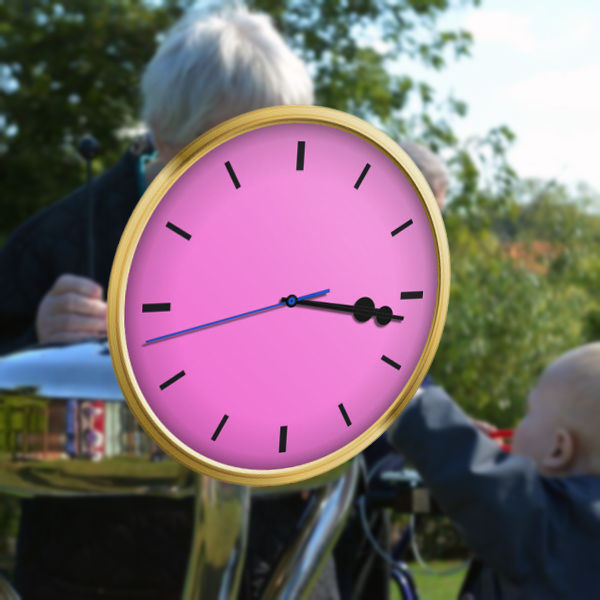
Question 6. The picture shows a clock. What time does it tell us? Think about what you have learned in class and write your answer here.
3:16:43
